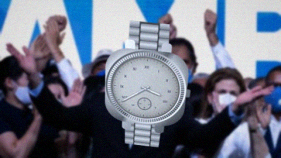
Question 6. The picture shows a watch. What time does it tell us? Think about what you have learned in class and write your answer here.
3:39
